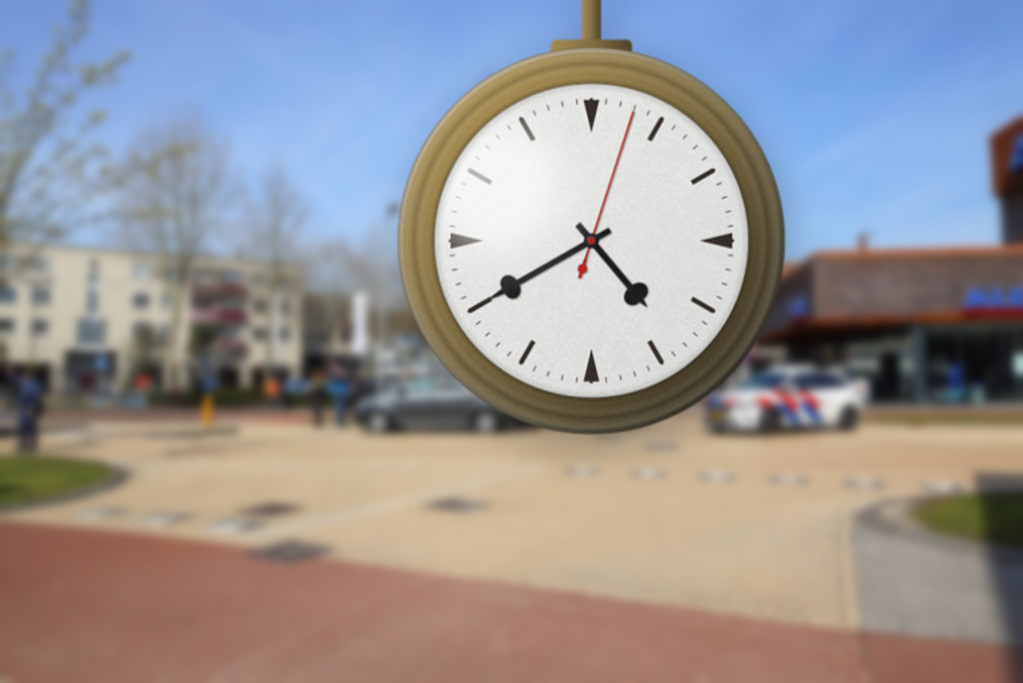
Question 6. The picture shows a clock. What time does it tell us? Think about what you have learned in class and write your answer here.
4:40:03
